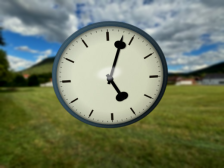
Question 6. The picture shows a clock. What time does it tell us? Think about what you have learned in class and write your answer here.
5:03
